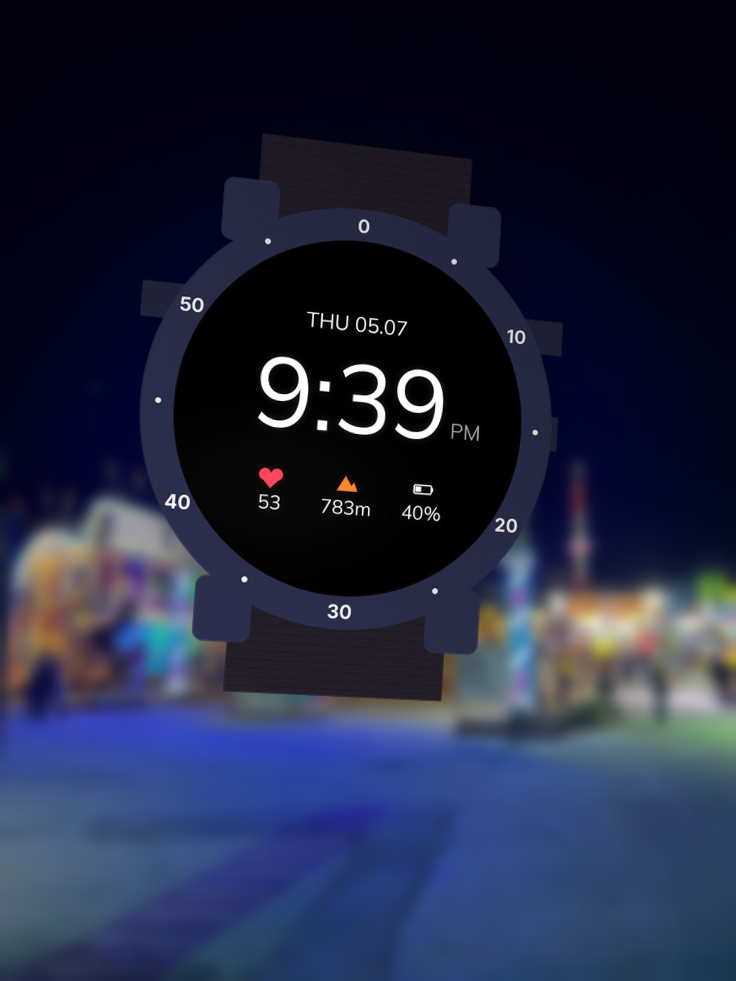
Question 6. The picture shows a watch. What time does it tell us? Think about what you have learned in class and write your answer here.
9:39
